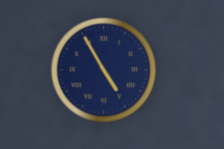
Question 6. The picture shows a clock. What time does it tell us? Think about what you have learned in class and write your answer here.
4:55
